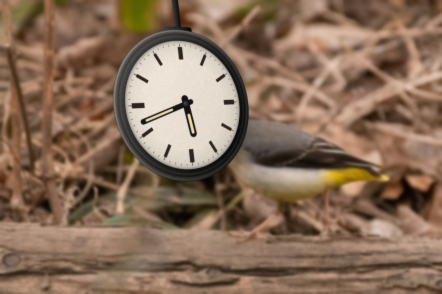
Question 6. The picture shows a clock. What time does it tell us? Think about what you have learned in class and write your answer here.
5:42
